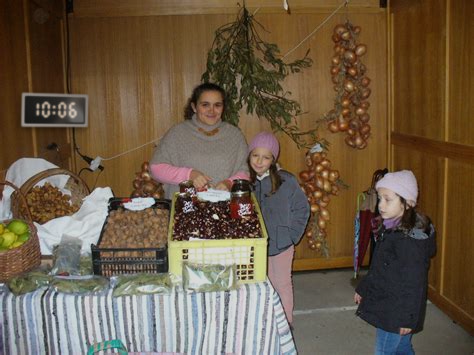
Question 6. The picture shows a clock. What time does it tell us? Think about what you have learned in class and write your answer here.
10:06
